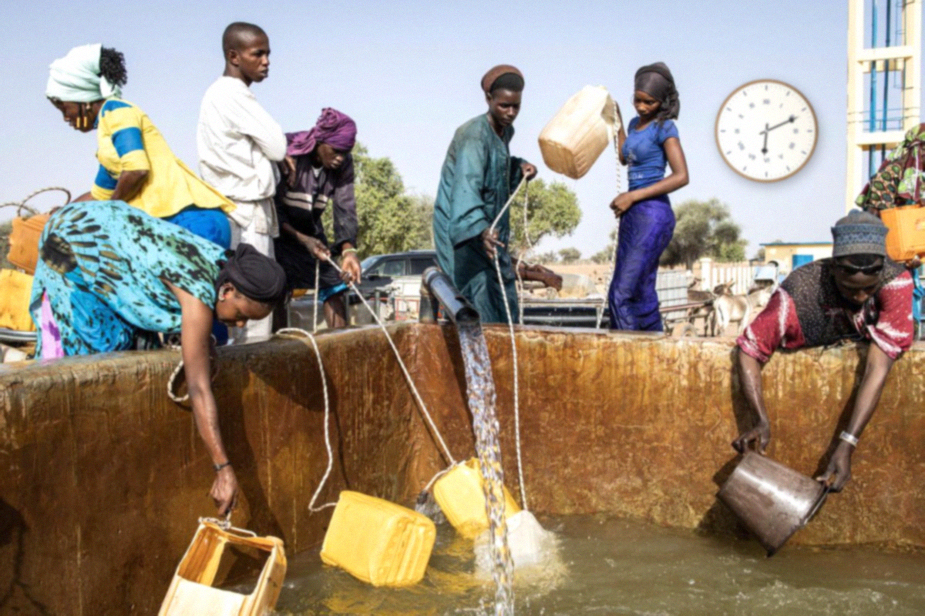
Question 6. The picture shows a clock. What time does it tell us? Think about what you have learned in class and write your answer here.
6:11
